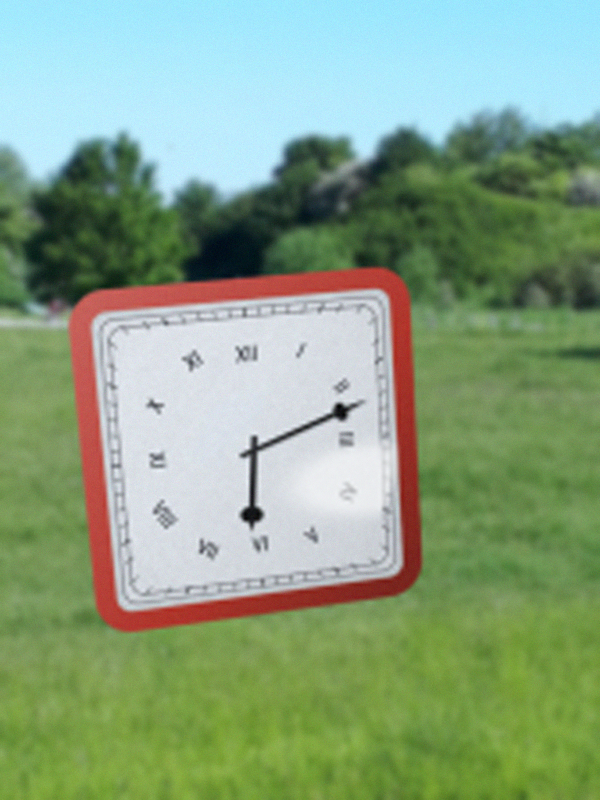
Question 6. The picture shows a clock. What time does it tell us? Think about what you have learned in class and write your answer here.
6:12
